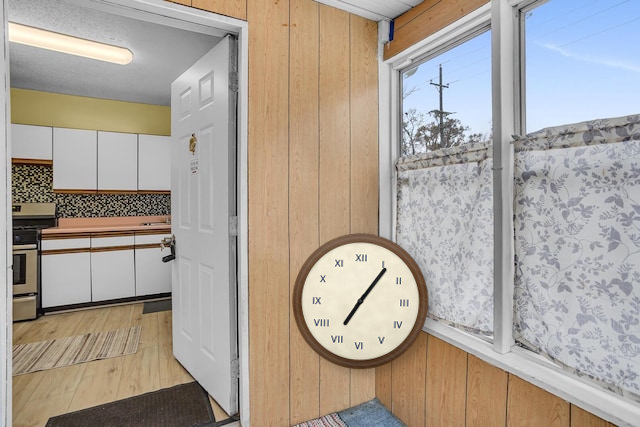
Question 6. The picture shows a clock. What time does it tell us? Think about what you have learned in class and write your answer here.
7:06
